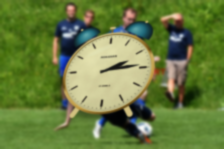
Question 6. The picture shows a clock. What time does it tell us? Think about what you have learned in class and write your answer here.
2:14
